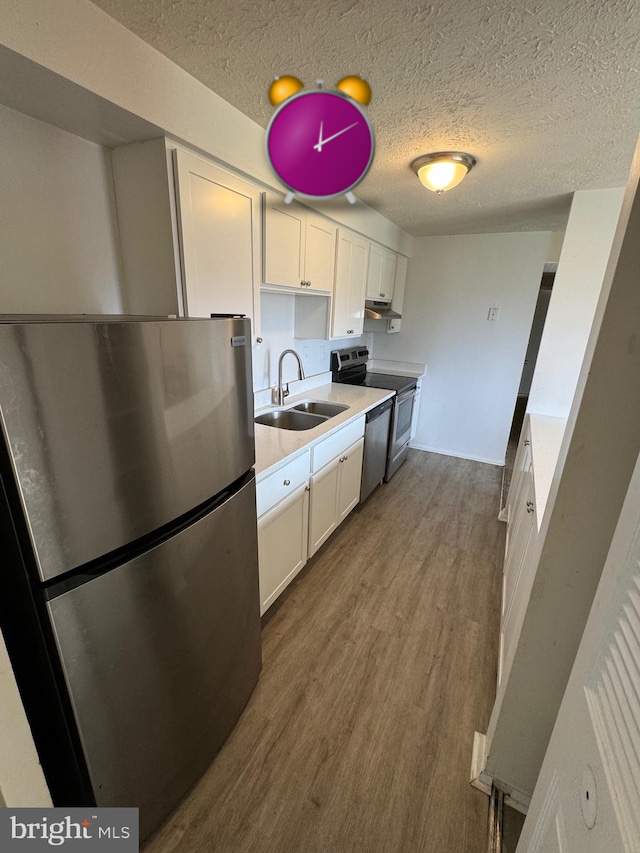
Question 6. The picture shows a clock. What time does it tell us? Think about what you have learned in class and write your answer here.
12:10
